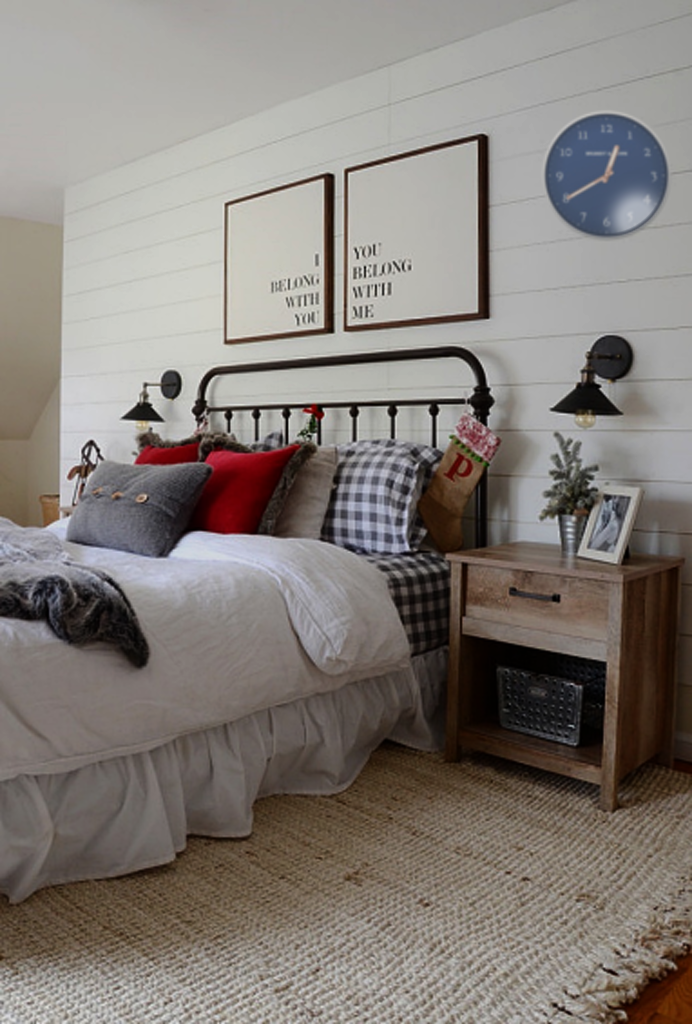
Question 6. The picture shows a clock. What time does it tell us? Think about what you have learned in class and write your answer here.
12:40
